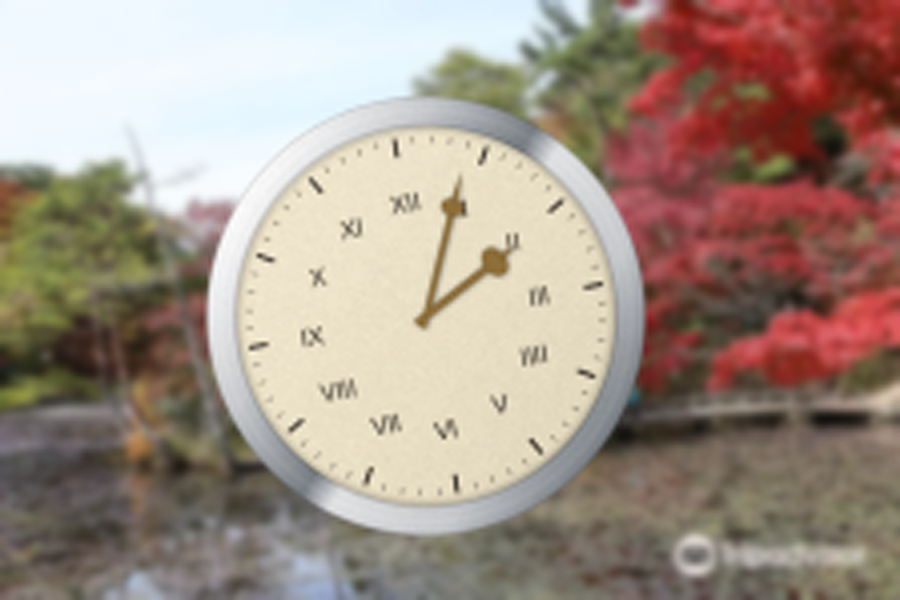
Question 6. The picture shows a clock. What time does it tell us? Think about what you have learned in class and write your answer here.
2:04
